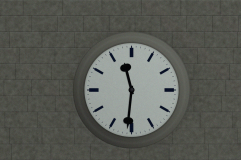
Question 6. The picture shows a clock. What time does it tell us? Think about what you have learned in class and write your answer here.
11:31
